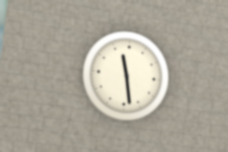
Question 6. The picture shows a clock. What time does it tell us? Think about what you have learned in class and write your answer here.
11:28
